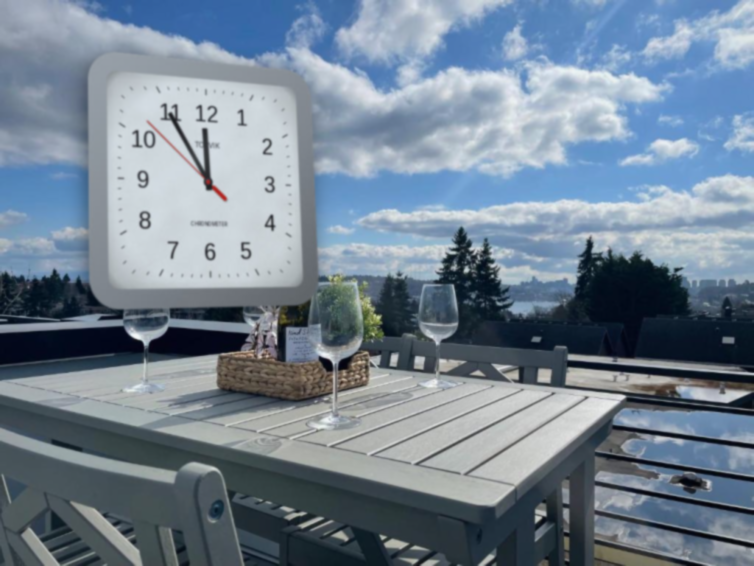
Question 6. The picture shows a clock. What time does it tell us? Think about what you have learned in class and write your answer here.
11:54:52
